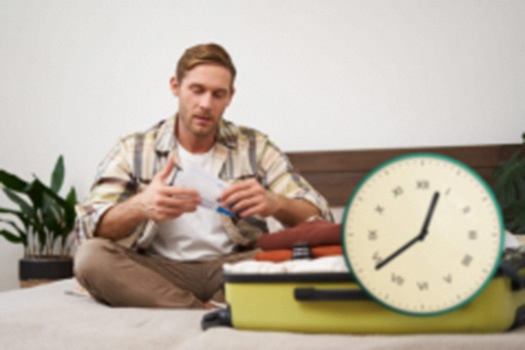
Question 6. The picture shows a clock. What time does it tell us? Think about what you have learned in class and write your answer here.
12:39
